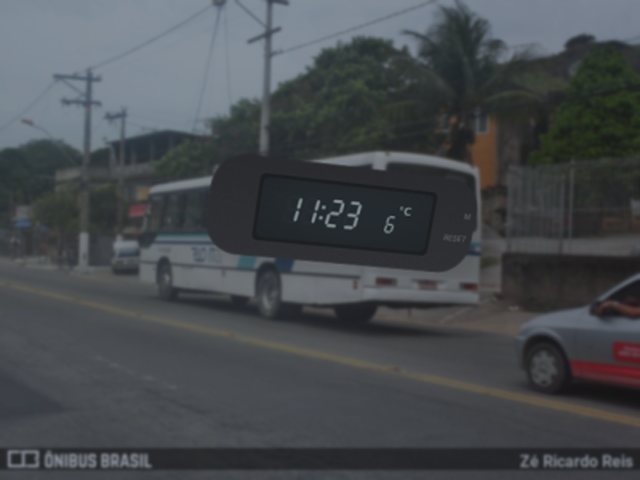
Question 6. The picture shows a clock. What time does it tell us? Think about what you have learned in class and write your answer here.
11:23
